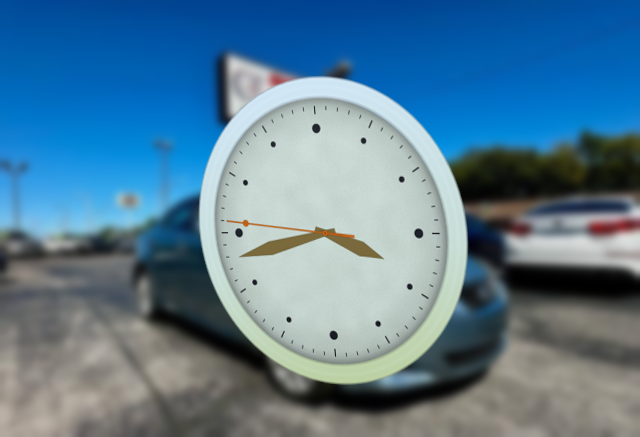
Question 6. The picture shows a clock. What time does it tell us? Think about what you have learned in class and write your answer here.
3:42:46
